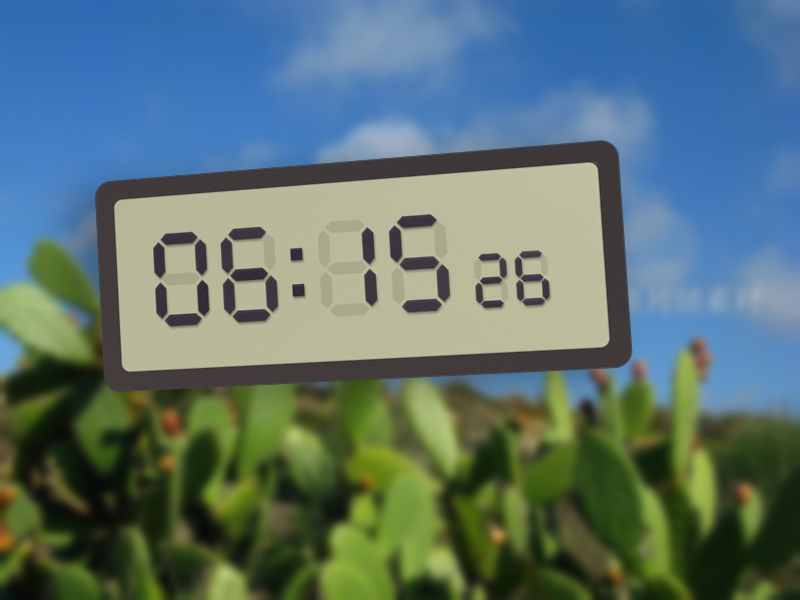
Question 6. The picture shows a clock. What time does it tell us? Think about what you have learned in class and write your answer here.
6:15:26
